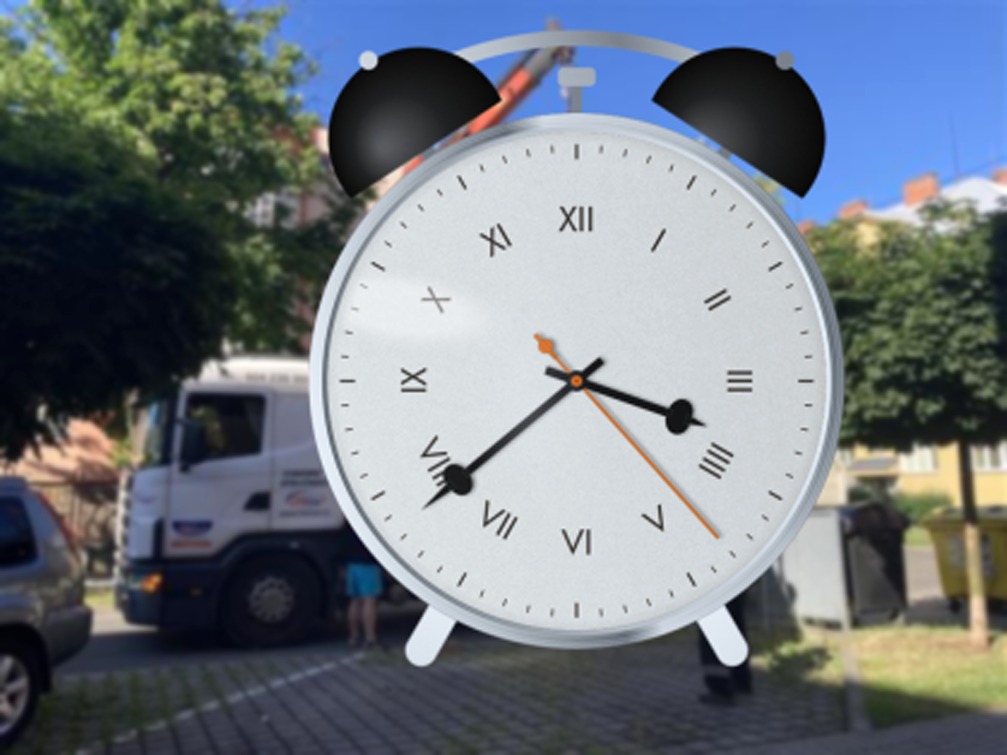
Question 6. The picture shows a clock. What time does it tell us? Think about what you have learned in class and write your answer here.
3:38:23
